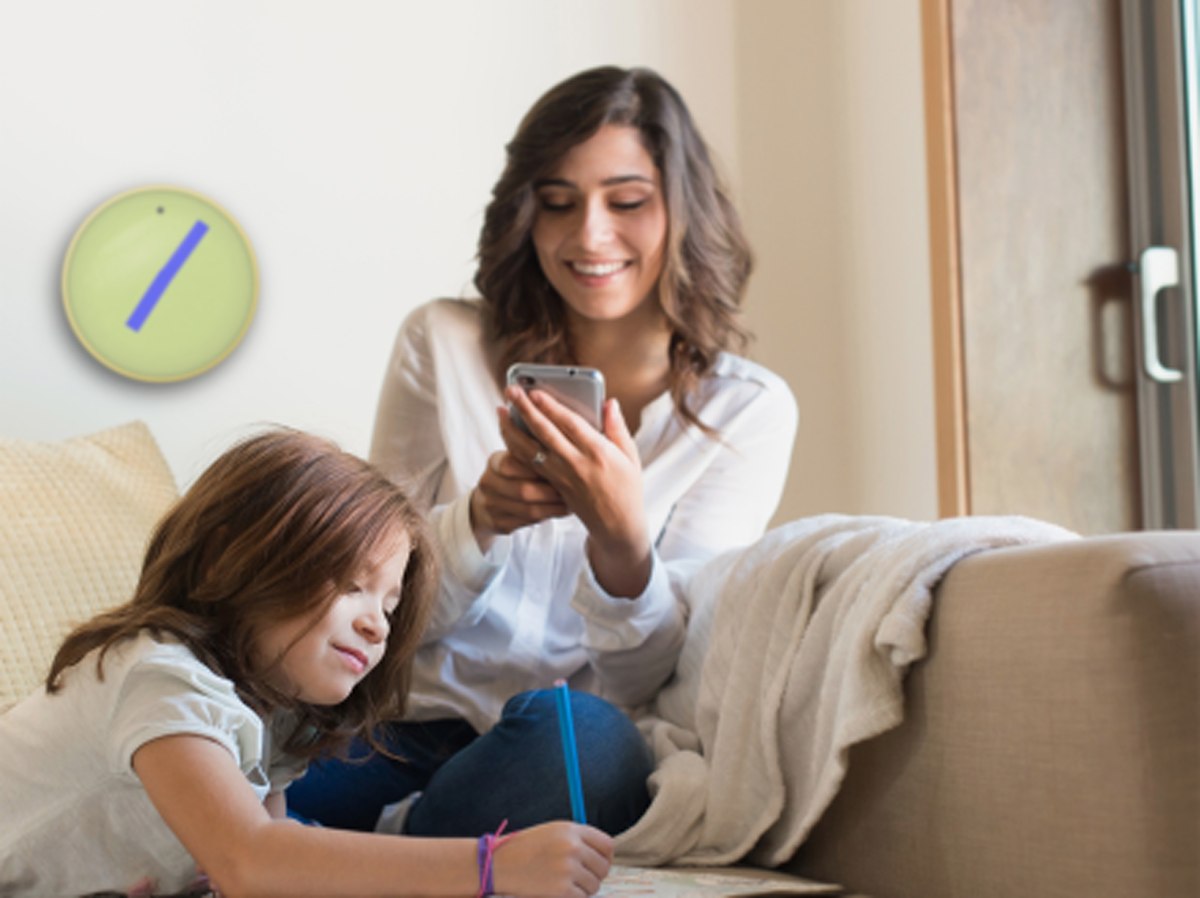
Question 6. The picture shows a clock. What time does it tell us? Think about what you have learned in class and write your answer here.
7:06
